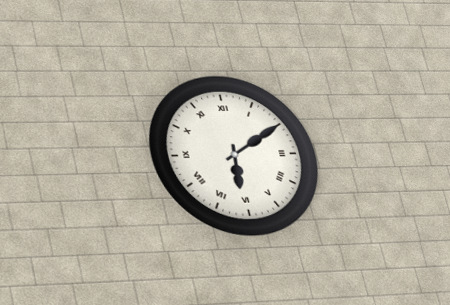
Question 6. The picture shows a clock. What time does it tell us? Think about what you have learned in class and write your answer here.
6:10
